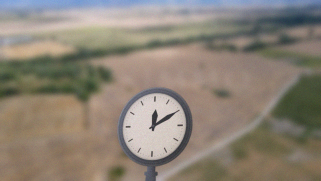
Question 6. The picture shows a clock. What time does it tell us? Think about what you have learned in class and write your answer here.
12:10
